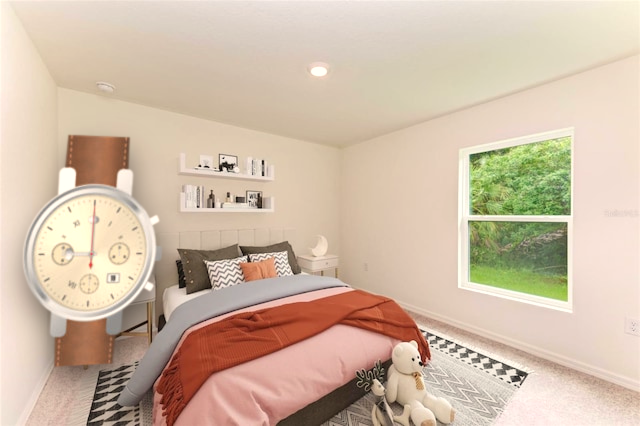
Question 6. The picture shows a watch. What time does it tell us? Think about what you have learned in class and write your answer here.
9:00
